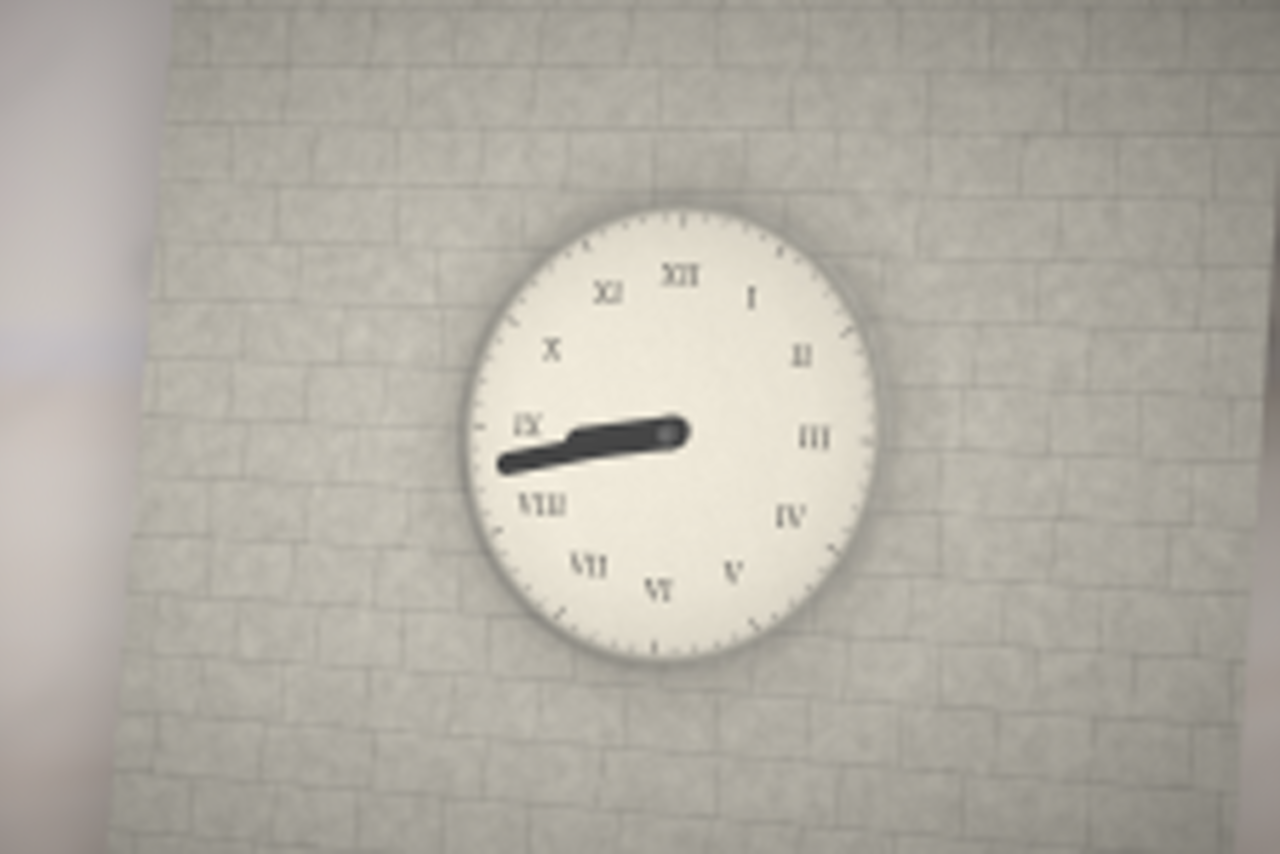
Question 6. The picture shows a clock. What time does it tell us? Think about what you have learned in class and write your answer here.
8:43
